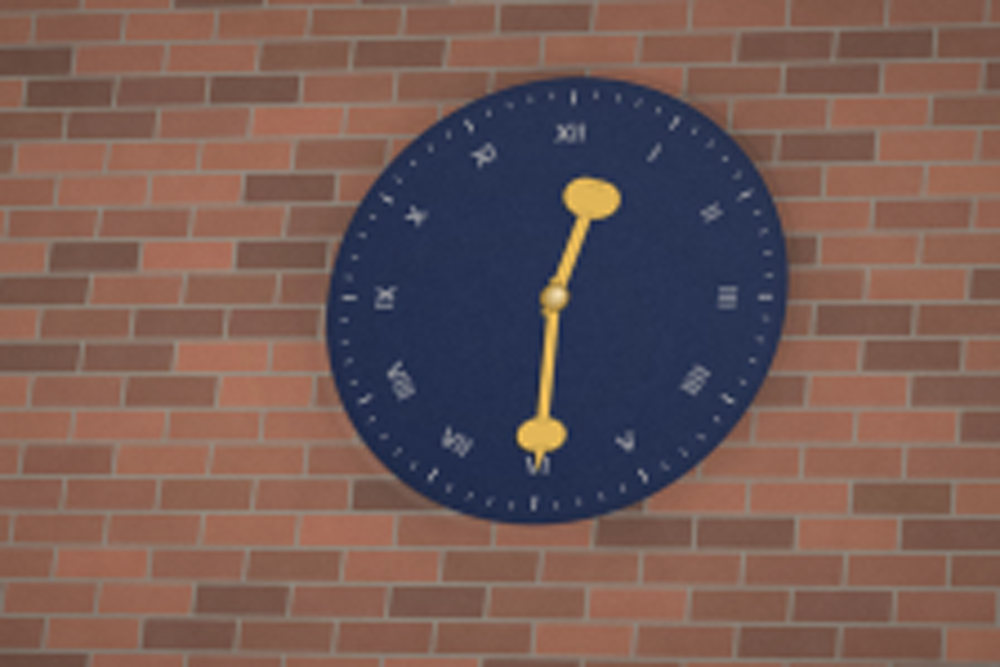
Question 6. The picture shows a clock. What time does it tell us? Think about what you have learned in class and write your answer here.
12:30
